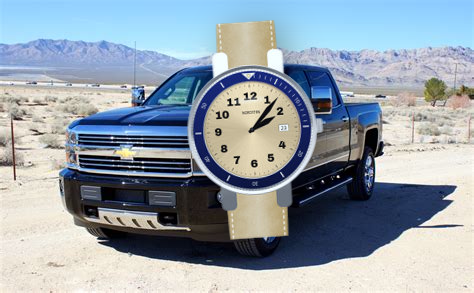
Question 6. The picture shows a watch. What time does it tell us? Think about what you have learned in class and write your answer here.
2:07
